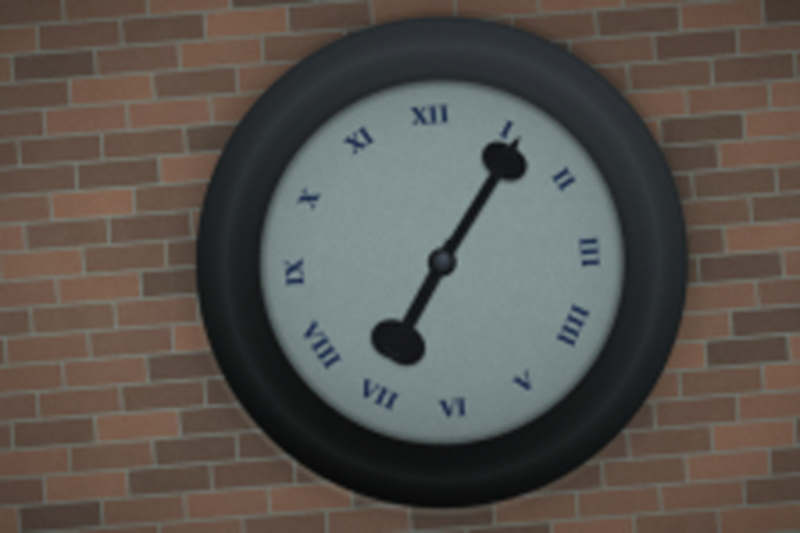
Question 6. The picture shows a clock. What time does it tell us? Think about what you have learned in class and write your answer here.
7:06
